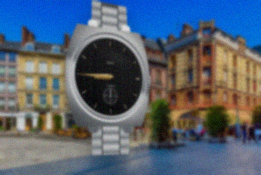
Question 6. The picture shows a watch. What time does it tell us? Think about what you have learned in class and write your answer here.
8:45
